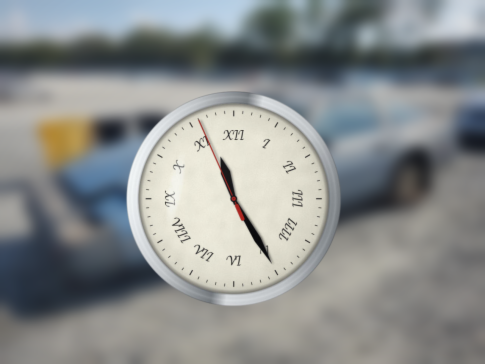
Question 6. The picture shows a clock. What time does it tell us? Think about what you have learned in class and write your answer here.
11:24:56
